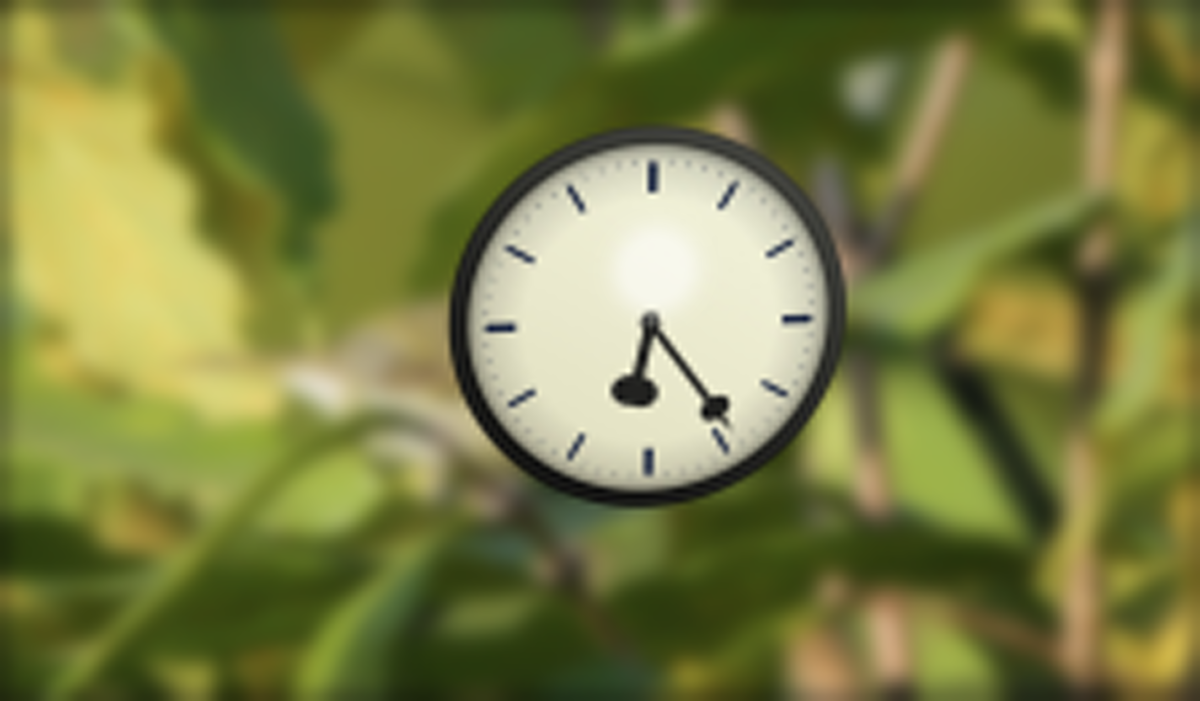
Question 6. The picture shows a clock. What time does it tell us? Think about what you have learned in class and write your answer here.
6:24
